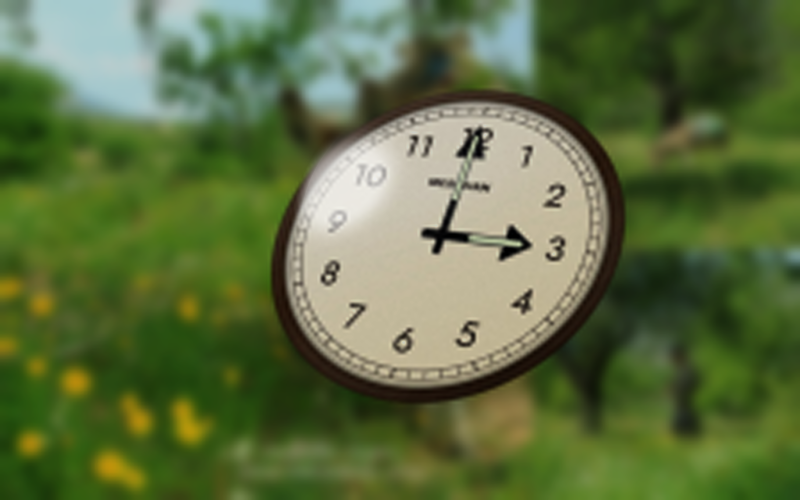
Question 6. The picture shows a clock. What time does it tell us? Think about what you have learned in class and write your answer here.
3:00
